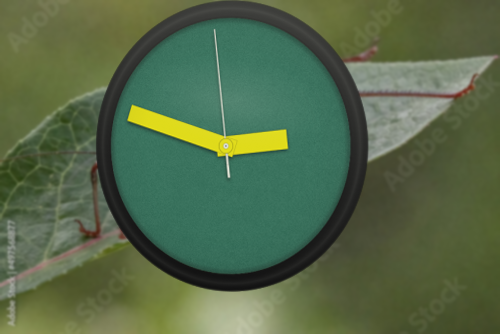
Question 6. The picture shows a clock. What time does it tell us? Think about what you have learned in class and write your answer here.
2:47:59
